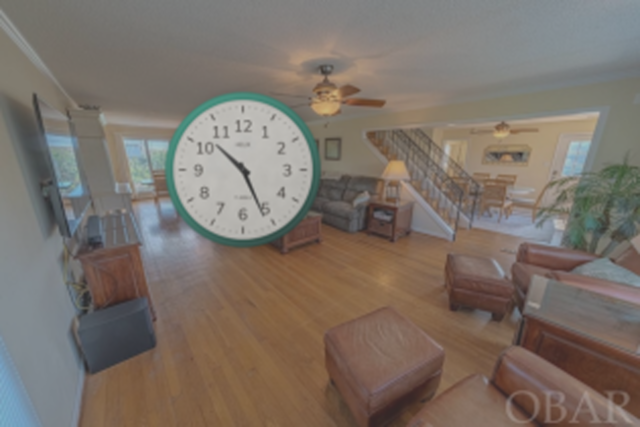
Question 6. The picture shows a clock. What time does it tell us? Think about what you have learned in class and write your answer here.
10:26
